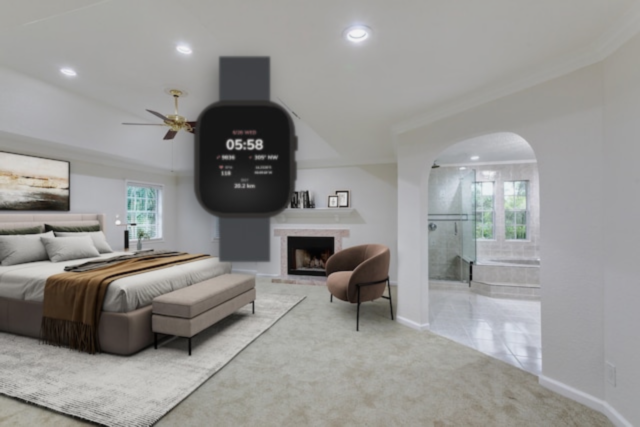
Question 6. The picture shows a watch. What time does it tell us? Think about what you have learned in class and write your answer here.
5:58
